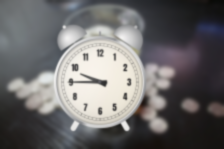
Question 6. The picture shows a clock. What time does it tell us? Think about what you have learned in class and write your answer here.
9:45
